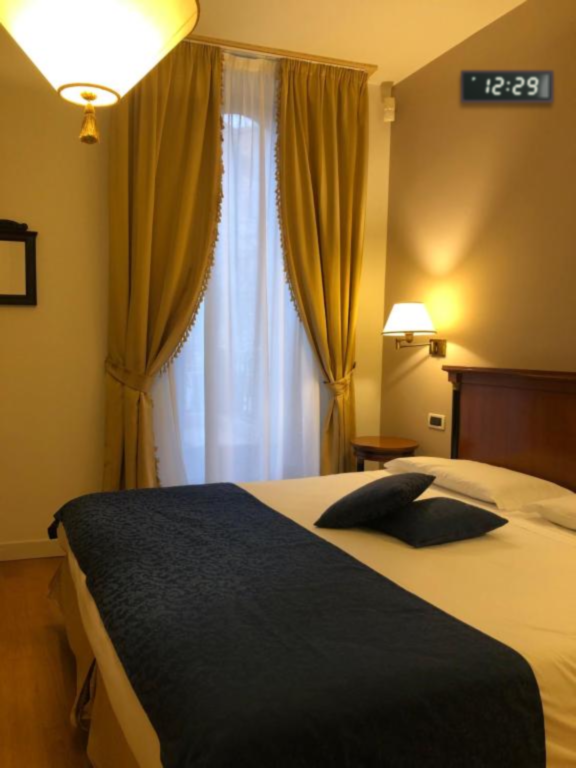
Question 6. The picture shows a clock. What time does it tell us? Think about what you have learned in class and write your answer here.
12:29
